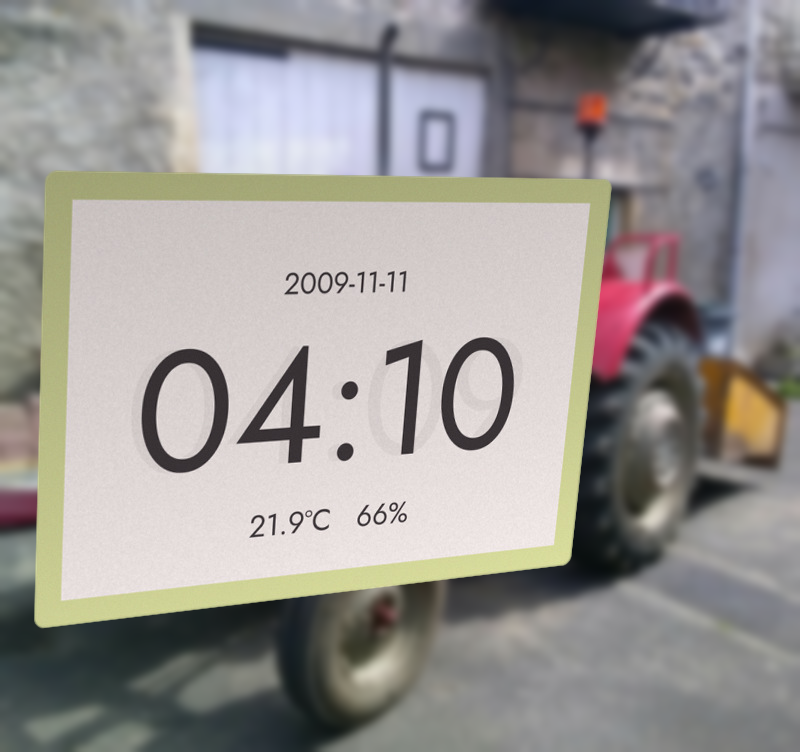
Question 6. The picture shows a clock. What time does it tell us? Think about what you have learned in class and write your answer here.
4:10
